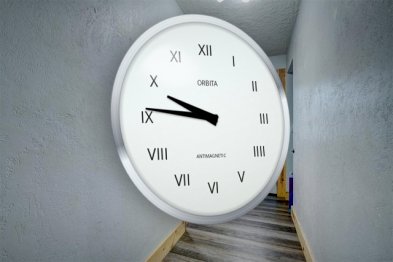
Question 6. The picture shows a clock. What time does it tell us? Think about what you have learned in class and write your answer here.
9:46
